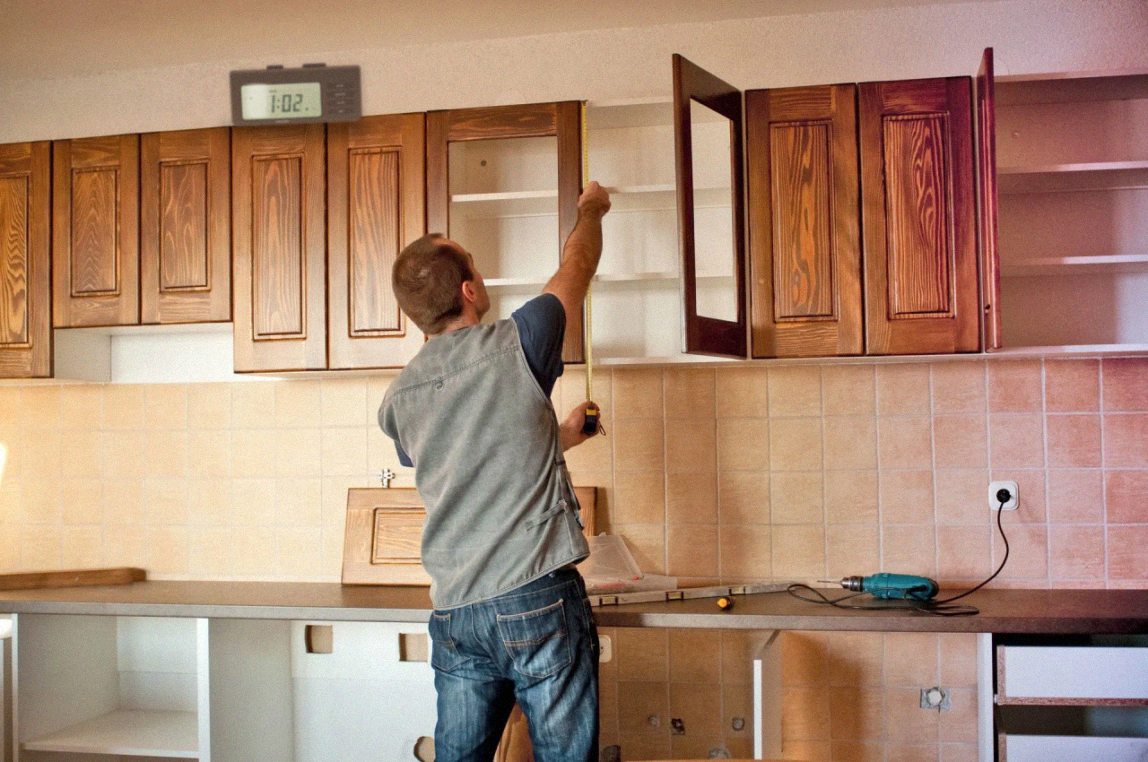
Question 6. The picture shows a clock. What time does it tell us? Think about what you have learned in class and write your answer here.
1:02
